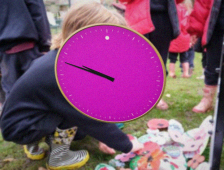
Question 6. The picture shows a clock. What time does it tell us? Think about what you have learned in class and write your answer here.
9:48
